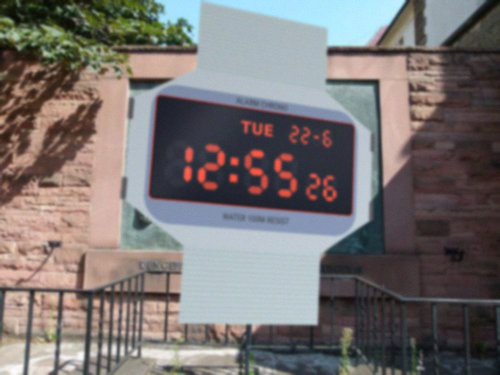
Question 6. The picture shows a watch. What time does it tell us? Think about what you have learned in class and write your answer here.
12:55:26
